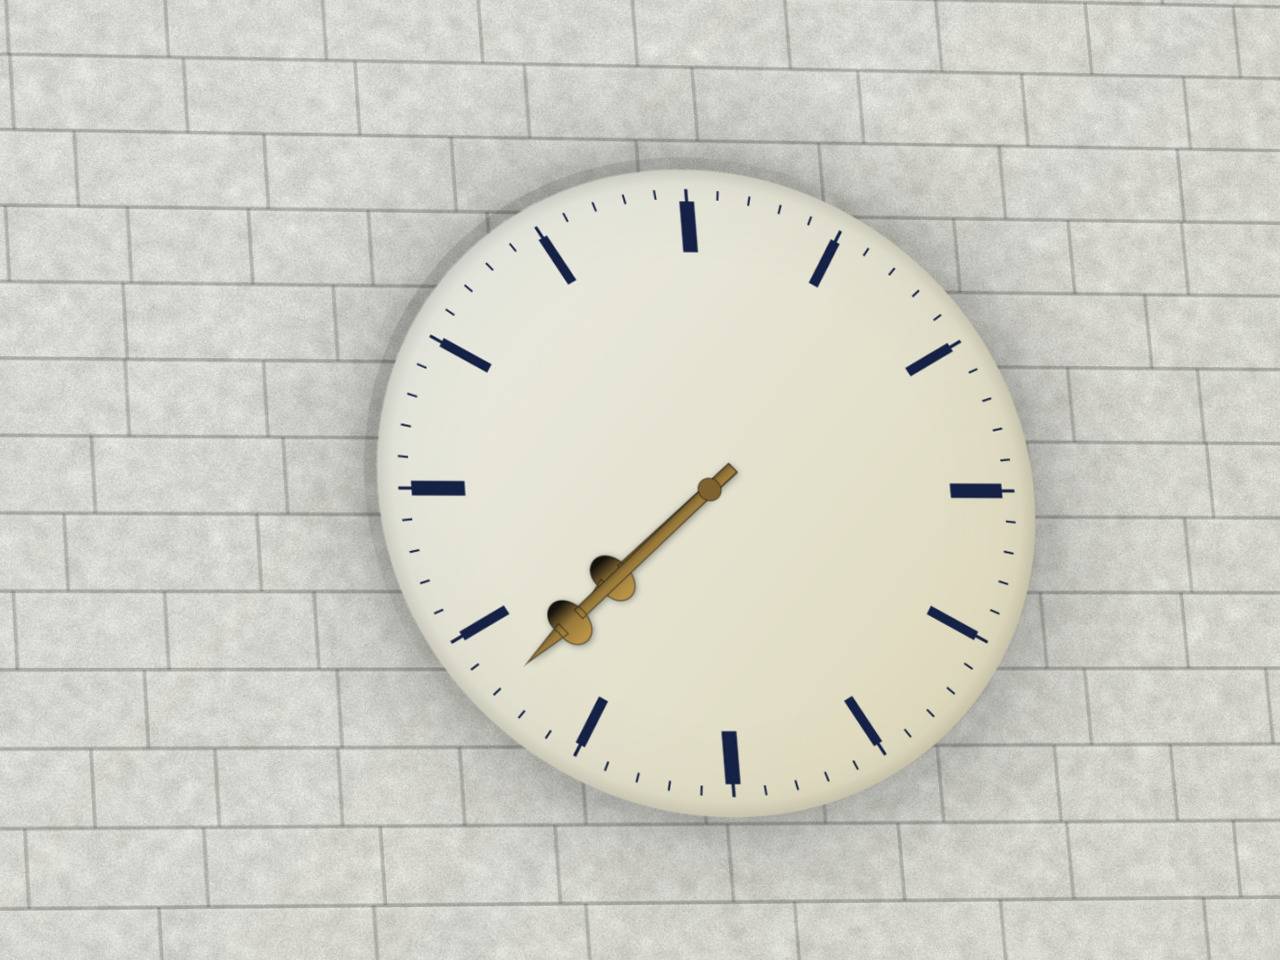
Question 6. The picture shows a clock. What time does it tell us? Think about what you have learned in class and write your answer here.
7:38
